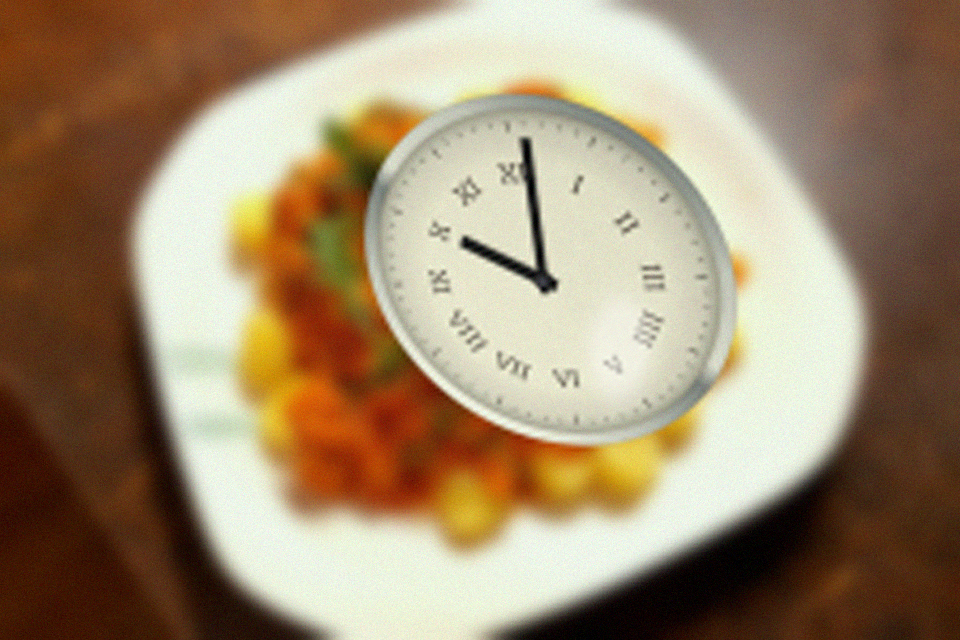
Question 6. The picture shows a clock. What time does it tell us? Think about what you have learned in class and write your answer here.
10:01
